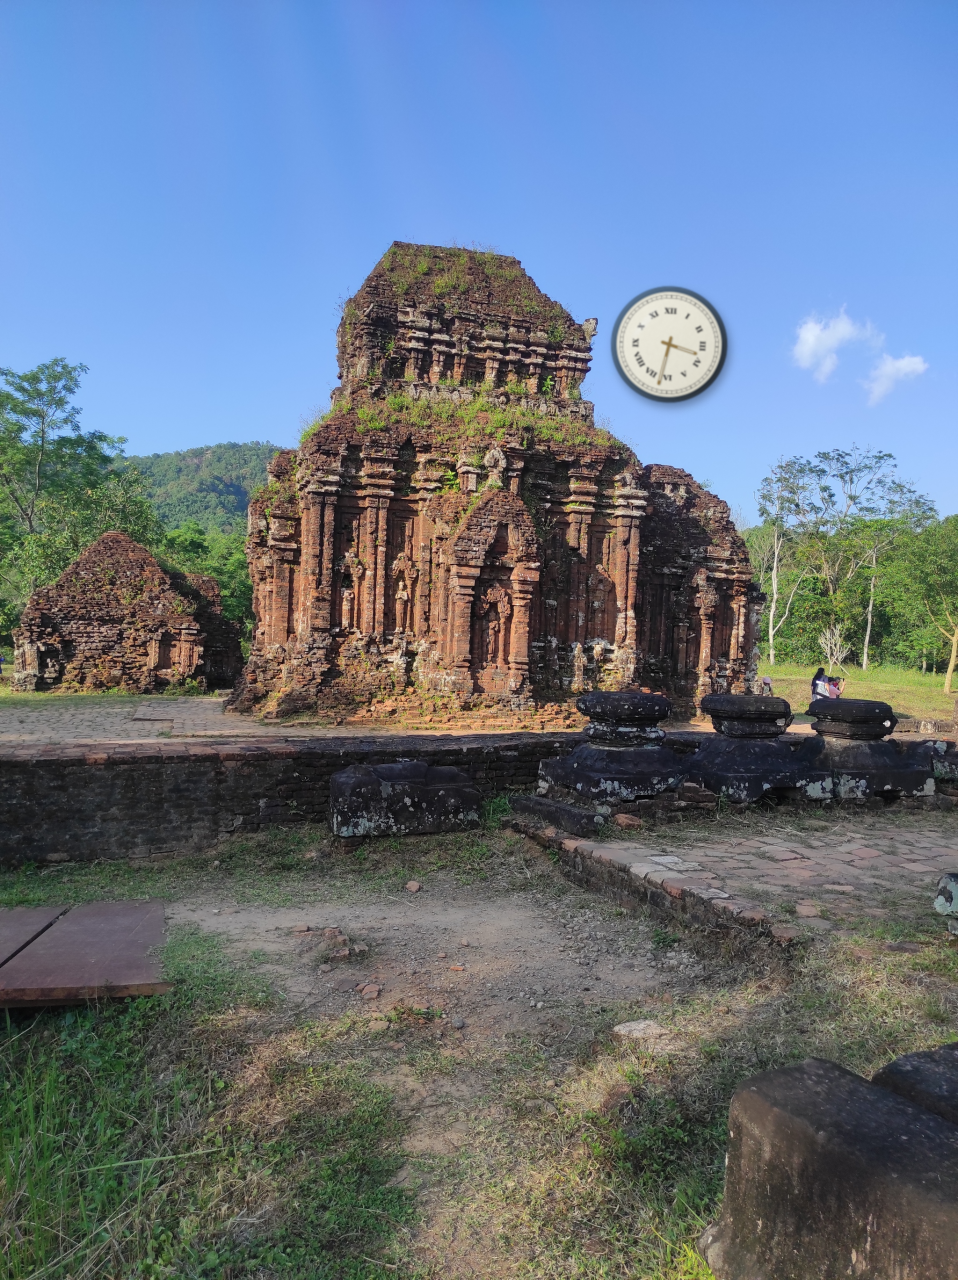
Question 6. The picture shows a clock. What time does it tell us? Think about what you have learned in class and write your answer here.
3:32
